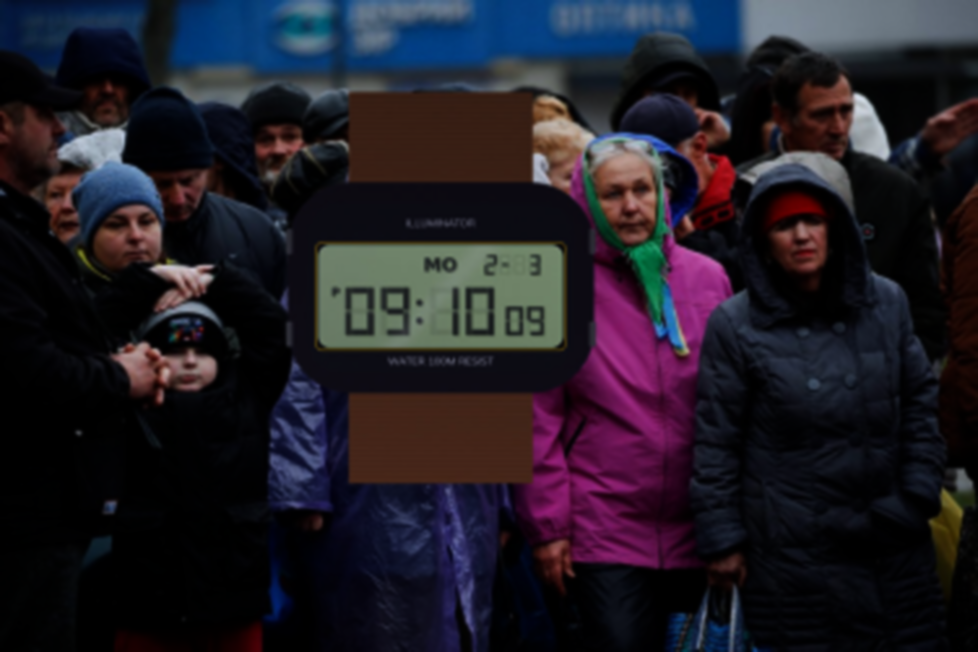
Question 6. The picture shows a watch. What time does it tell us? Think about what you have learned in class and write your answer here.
9:10:09
